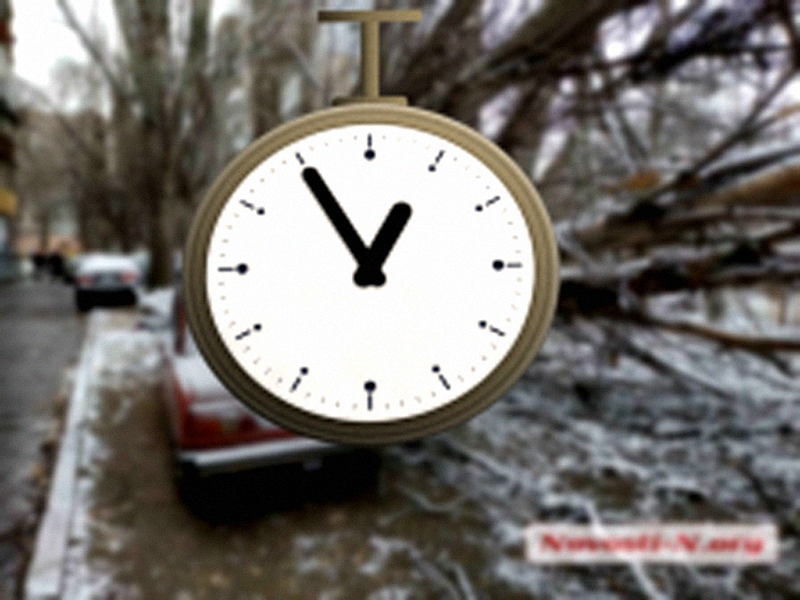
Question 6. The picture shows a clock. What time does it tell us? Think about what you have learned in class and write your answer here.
12:55
